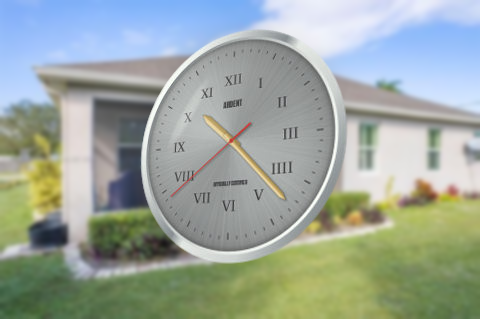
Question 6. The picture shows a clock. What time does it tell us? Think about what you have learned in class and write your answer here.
10:22:39
